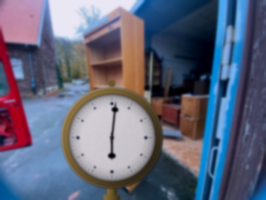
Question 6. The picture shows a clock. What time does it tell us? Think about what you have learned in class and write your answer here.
6:01
